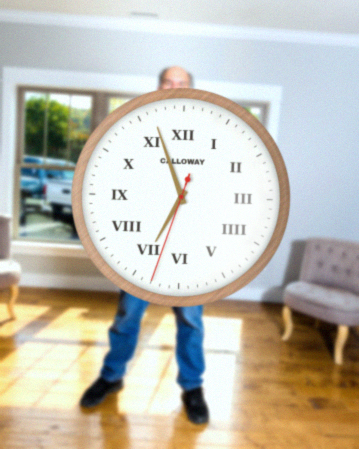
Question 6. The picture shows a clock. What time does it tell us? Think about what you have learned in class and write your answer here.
6:56:33
